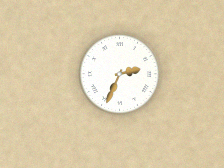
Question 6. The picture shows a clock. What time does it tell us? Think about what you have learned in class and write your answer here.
2:34
